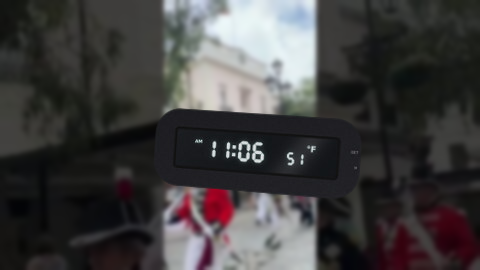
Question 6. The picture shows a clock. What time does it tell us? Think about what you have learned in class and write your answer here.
11:06
